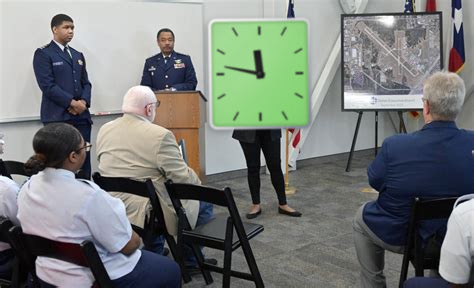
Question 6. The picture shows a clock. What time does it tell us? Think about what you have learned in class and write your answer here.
11:47
